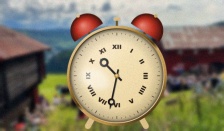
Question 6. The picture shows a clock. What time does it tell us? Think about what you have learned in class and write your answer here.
10:32
